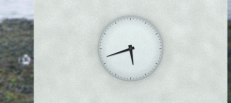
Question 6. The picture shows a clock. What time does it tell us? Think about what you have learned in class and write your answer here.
5:42
